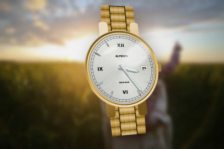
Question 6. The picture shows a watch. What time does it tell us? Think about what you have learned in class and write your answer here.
3:24
